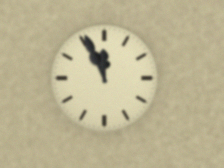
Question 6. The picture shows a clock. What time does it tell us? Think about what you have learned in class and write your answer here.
11:56
